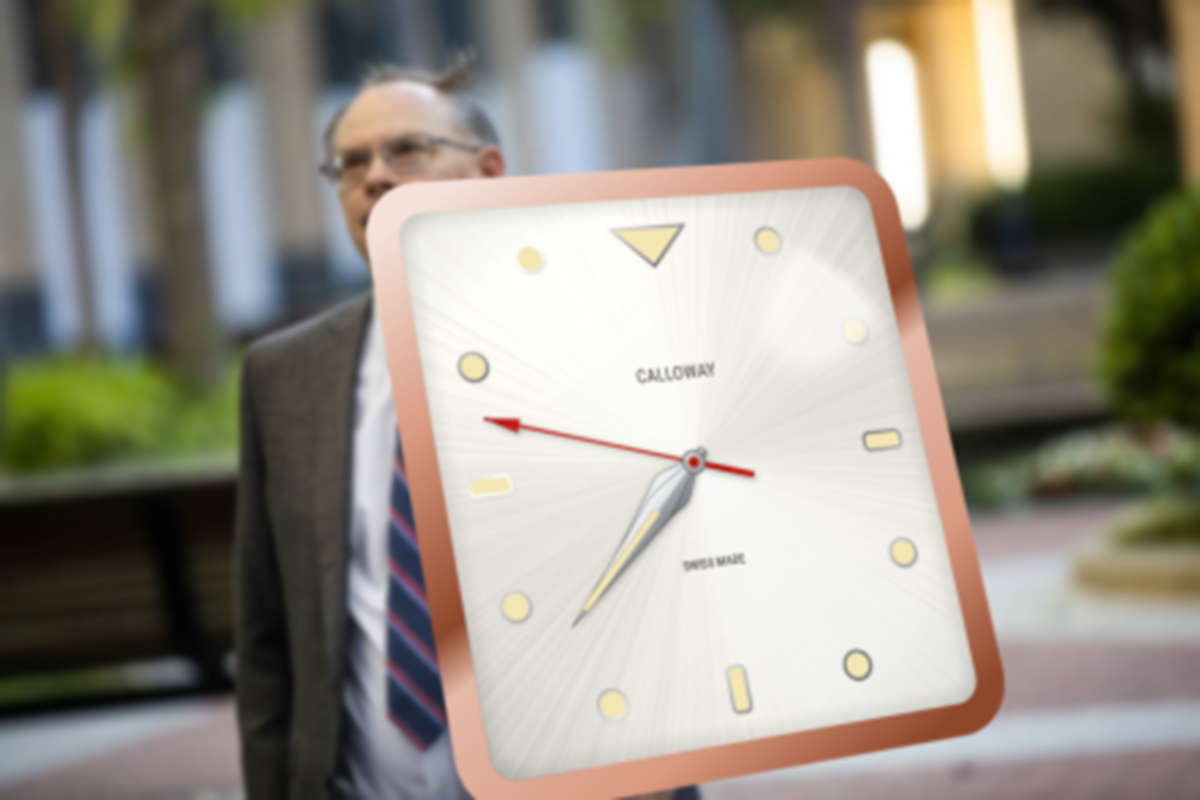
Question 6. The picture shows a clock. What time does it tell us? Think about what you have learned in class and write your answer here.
7:37:48
